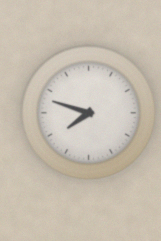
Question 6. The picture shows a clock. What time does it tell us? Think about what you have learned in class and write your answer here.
7:48
